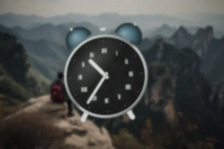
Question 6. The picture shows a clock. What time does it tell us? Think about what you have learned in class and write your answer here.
10:36
